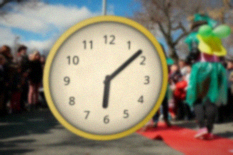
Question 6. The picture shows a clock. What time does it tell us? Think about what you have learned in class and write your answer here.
6:08
